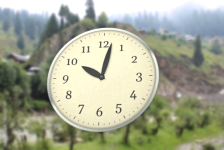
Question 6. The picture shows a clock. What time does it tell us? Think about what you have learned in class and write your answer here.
10:02
